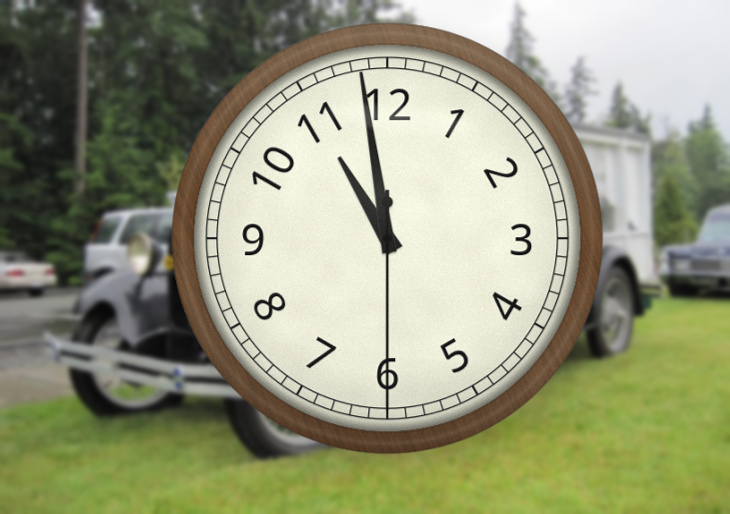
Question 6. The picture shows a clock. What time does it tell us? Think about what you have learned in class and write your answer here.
10:58:30
